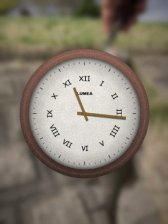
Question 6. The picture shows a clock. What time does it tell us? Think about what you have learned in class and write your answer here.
11:16
